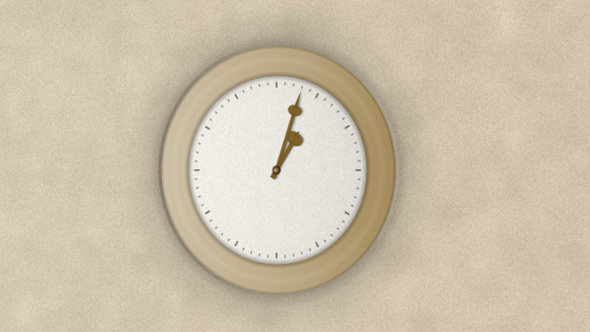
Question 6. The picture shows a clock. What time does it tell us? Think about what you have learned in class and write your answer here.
1:03
